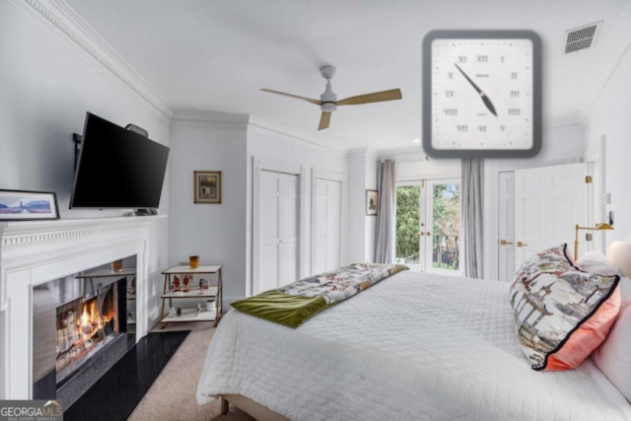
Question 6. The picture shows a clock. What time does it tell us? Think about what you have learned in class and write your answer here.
4:53
